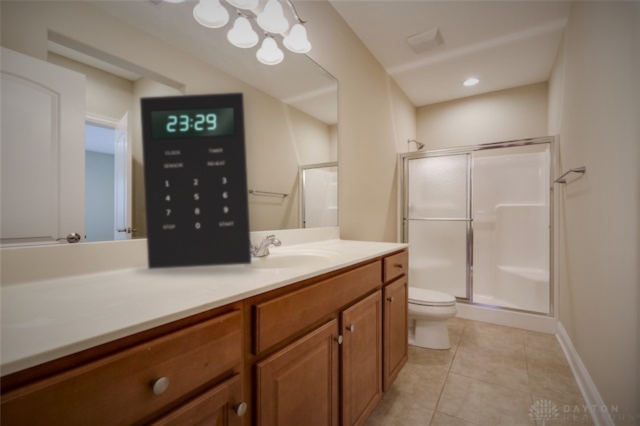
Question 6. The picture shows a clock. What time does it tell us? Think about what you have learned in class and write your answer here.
23:29
